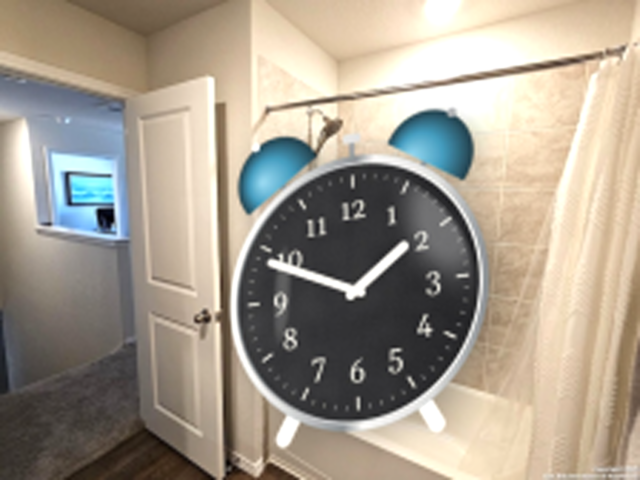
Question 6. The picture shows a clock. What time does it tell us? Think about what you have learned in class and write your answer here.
1:49
